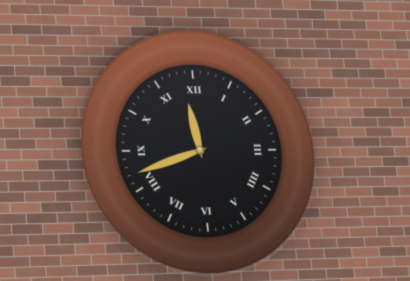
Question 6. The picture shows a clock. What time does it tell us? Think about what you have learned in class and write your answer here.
11:42
